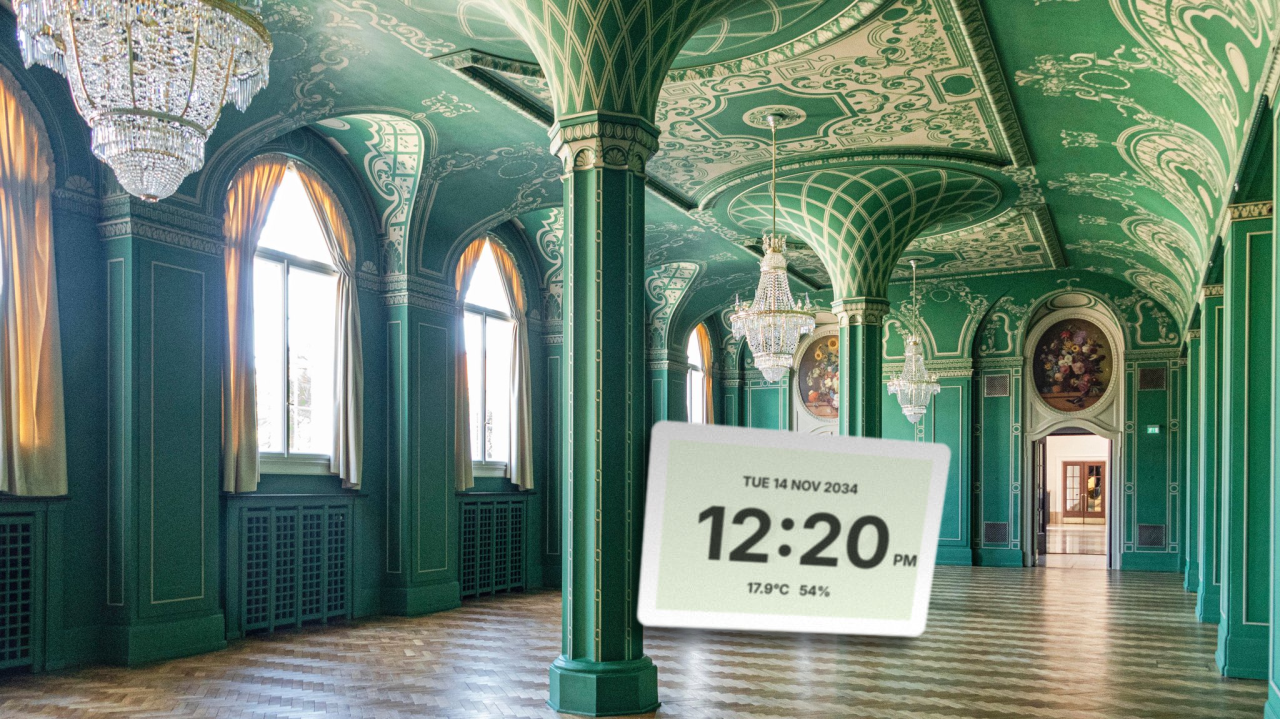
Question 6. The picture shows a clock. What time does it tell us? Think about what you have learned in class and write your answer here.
12:20
